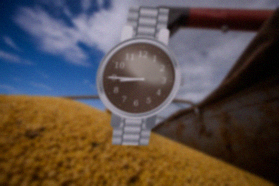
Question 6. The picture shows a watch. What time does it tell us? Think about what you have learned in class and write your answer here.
8:45
